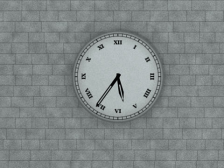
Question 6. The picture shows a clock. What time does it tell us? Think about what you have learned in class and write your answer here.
5:36
